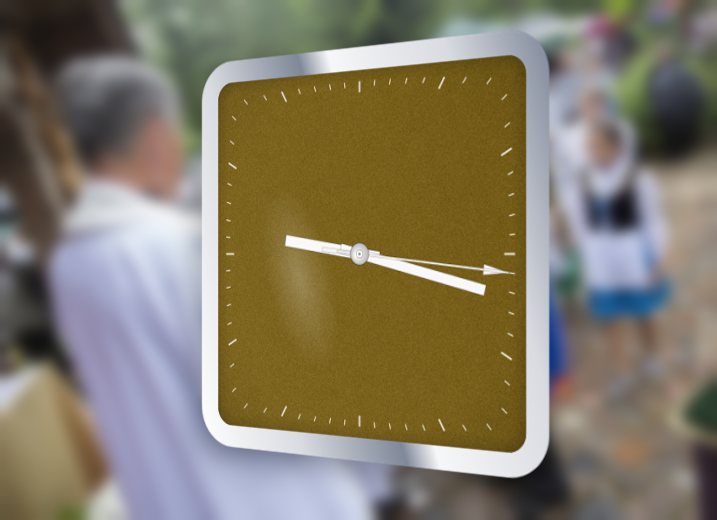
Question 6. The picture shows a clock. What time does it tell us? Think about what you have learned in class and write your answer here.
9:17:16
